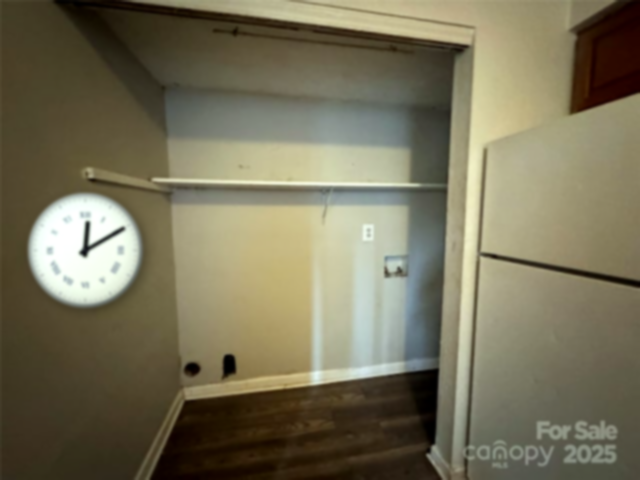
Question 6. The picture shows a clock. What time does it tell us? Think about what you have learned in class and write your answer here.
12:10
